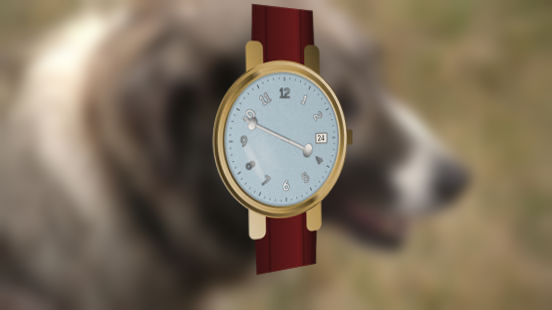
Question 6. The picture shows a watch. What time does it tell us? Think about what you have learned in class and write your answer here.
3:49
